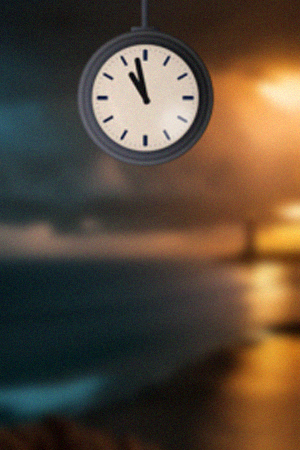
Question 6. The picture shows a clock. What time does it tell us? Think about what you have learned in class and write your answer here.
10:58
